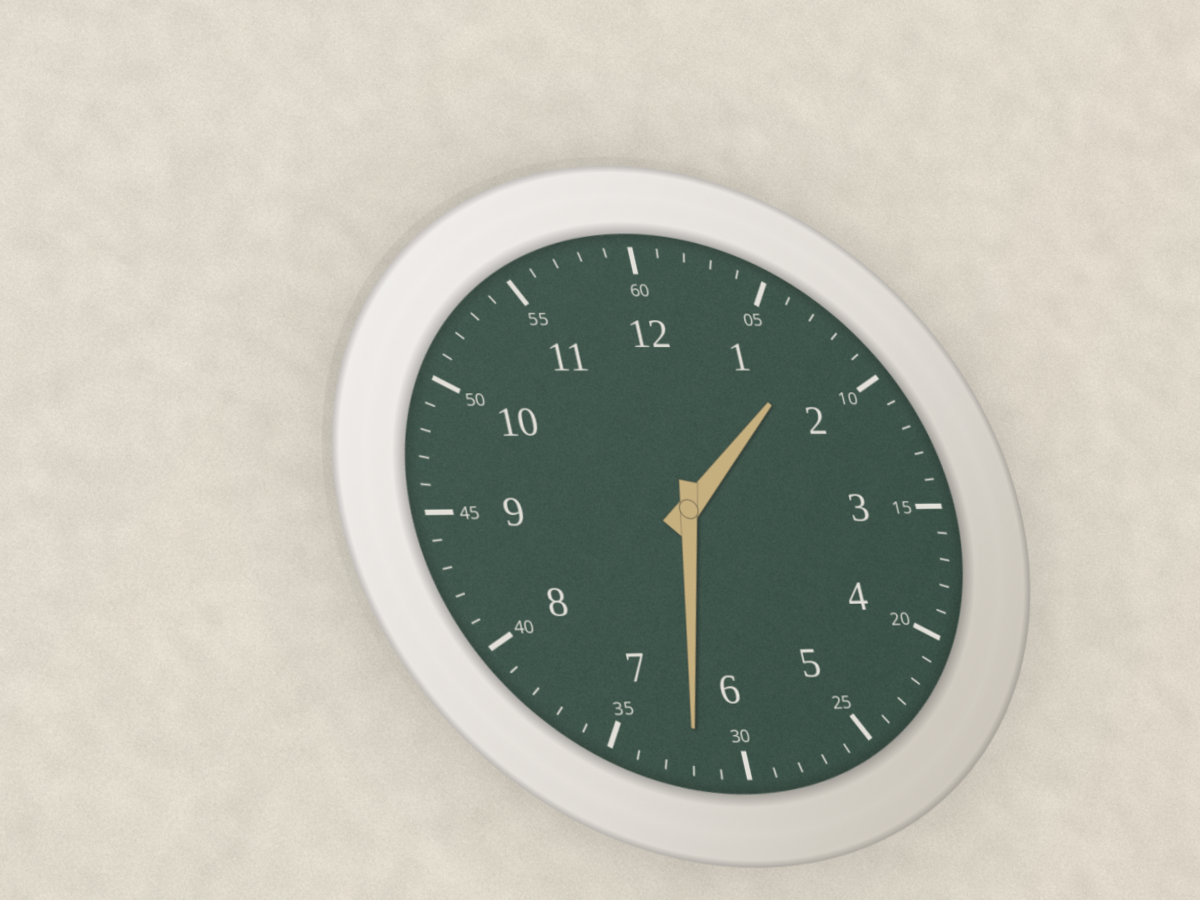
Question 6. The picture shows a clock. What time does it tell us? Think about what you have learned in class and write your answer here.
1:32
